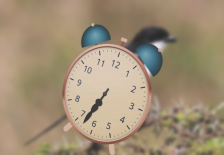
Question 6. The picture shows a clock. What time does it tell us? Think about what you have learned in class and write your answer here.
6:33
